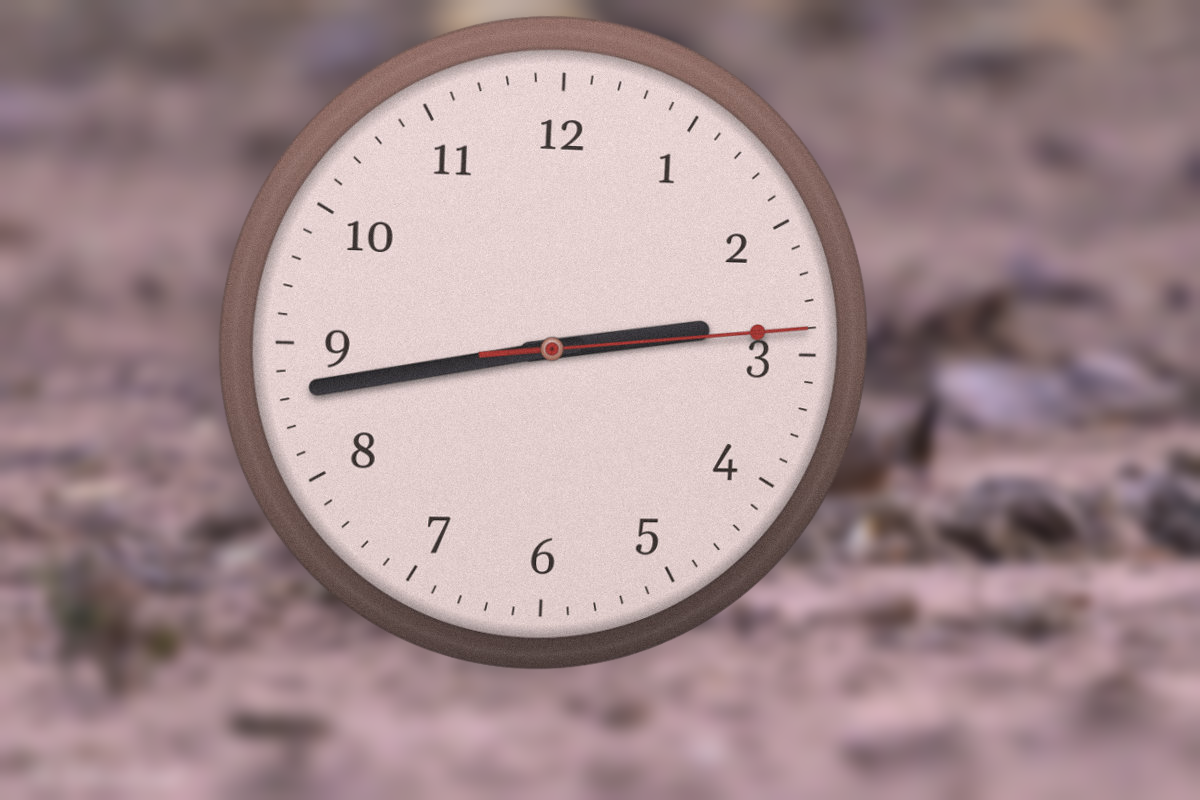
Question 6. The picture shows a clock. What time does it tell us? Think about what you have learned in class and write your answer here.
2:43:14
